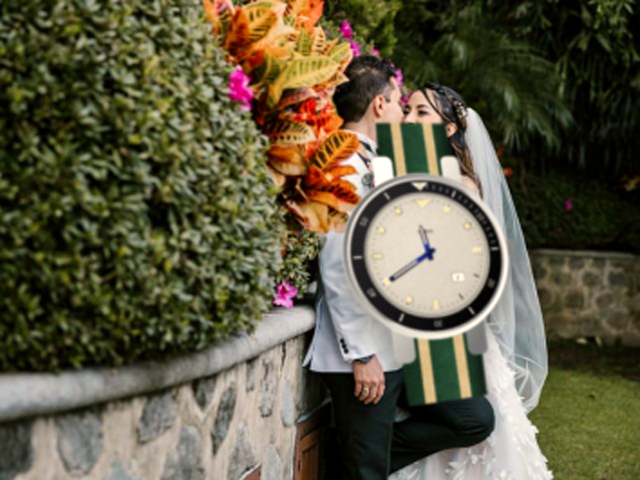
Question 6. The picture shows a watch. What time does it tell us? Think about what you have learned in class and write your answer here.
11:40
